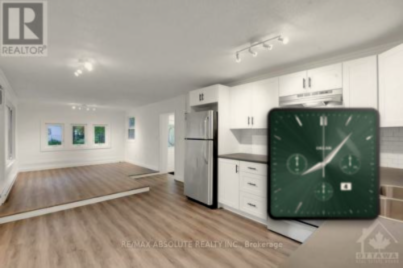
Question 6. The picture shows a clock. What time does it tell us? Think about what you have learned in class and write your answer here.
8:07
